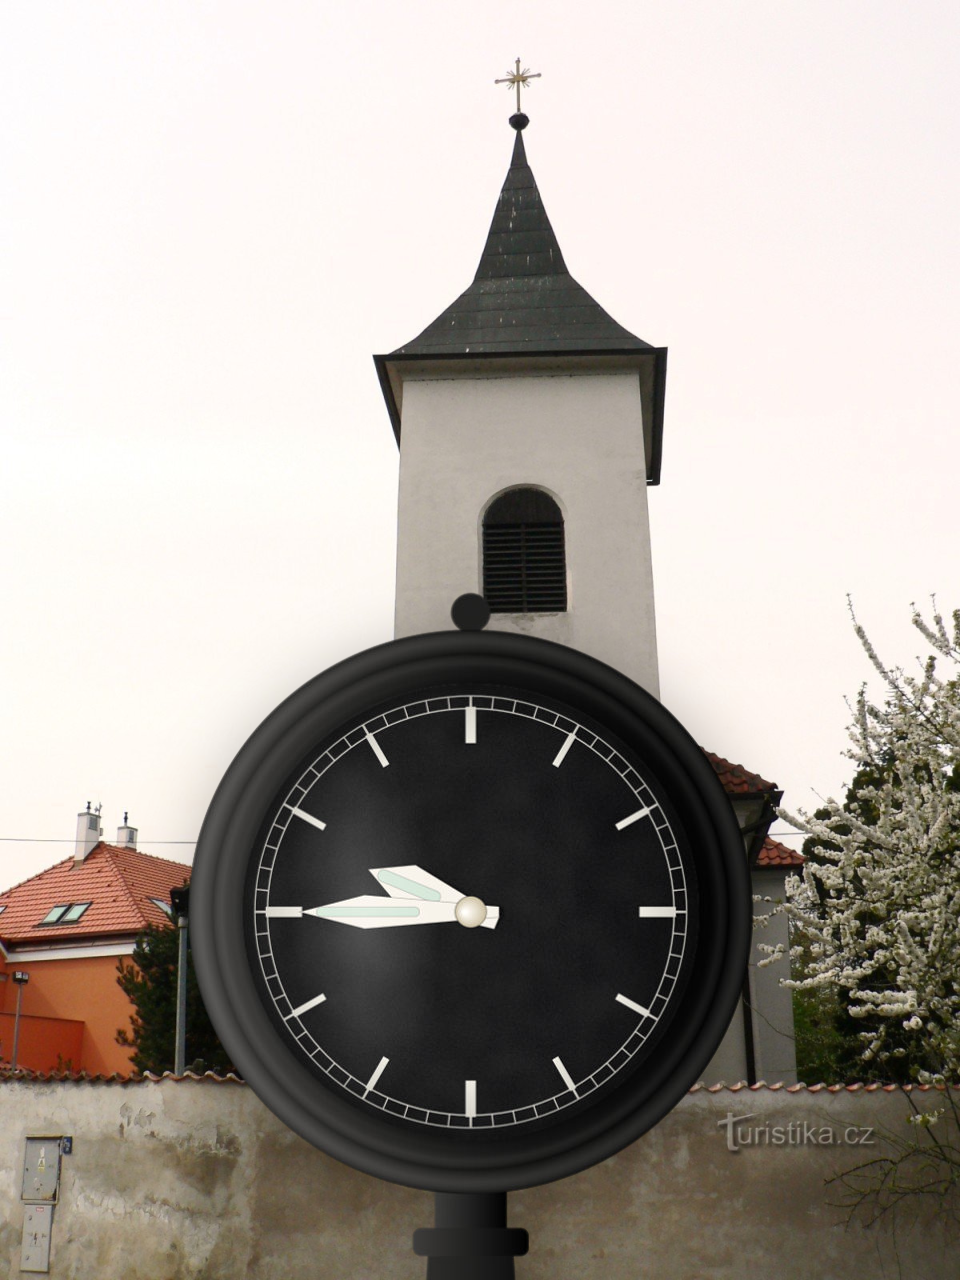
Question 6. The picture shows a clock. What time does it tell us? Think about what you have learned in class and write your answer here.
9:45
